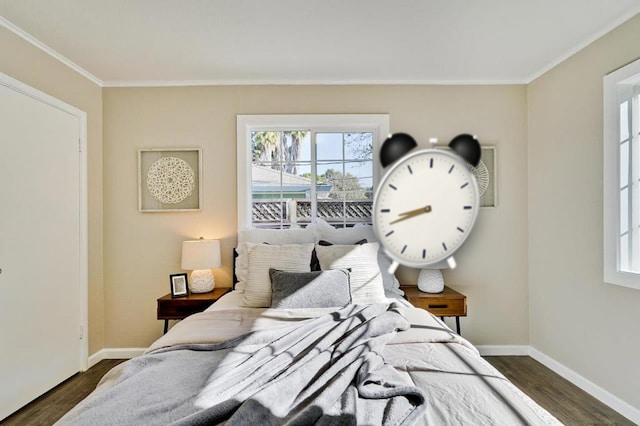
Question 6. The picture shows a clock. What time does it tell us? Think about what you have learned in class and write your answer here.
8:42
